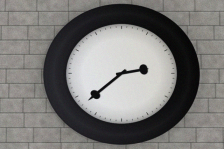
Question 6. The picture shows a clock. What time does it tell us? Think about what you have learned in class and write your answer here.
2:38
